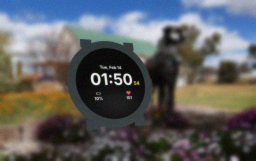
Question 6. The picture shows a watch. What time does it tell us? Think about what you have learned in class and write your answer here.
1:50
